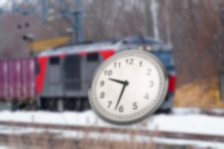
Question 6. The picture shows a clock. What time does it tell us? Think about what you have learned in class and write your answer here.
9:32
